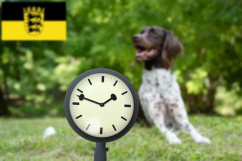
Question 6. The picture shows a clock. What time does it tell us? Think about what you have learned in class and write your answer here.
1:48
